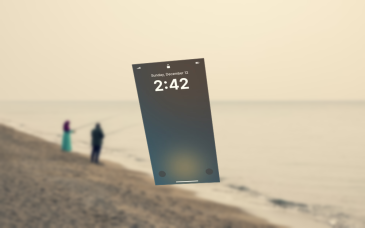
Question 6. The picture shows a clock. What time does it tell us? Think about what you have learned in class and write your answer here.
2:42
